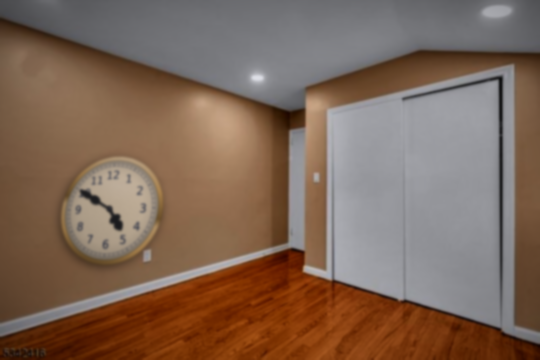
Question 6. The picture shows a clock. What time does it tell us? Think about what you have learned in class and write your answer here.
4:50
